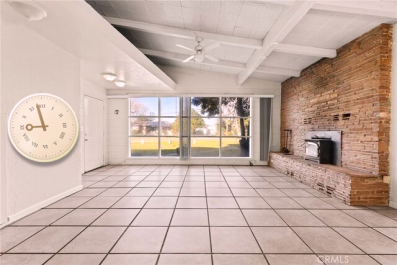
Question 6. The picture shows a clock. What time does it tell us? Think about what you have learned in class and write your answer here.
8:58
